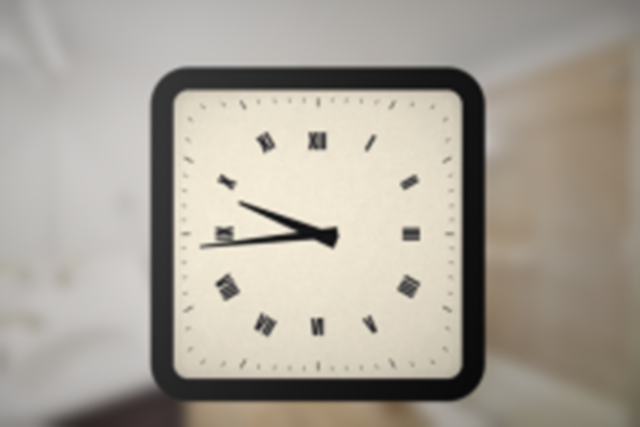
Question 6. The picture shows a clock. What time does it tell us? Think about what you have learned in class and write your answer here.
9:44
